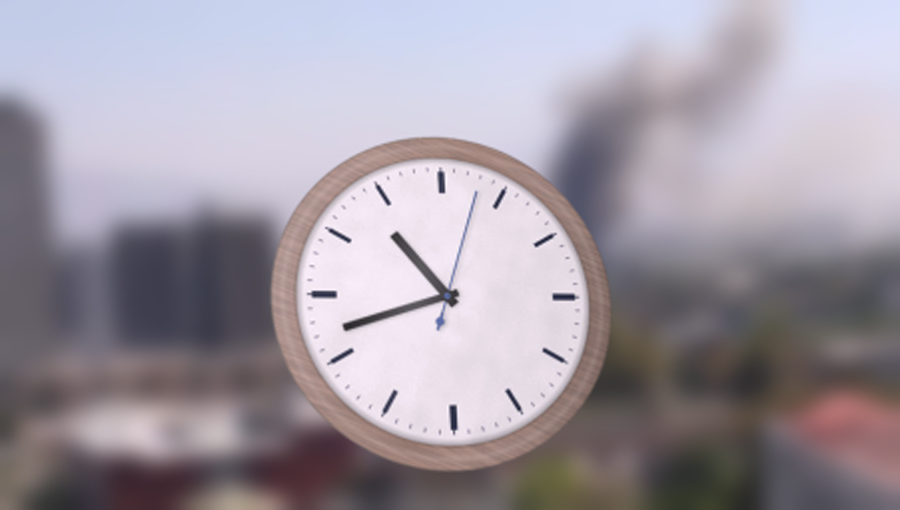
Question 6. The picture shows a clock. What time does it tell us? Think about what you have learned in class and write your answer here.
10:42:03
